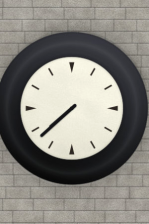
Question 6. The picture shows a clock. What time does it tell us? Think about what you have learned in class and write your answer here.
7:38
